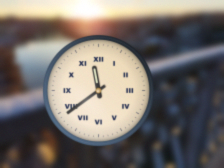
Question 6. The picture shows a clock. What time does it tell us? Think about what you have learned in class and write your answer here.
11:39
